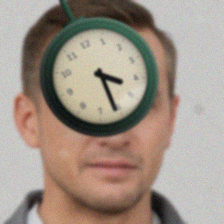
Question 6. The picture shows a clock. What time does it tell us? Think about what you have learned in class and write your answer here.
4:31
